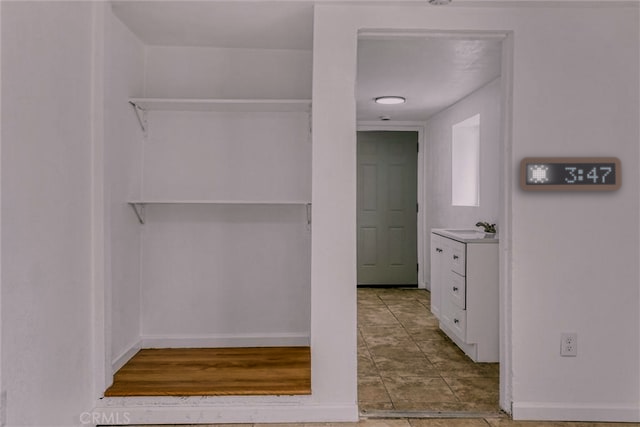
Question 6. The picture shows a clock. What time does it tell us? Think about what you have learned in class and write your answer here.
3:47
